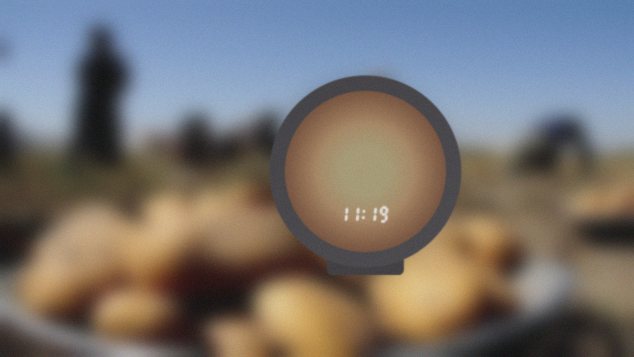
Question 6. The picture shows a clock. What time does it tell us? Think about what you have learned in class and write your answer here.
11:19
